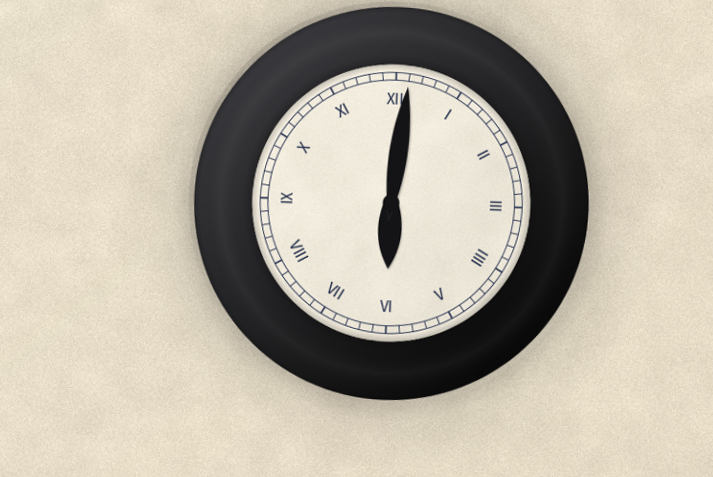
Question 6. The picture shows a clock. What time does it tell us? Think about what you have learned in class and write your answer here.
6:01
